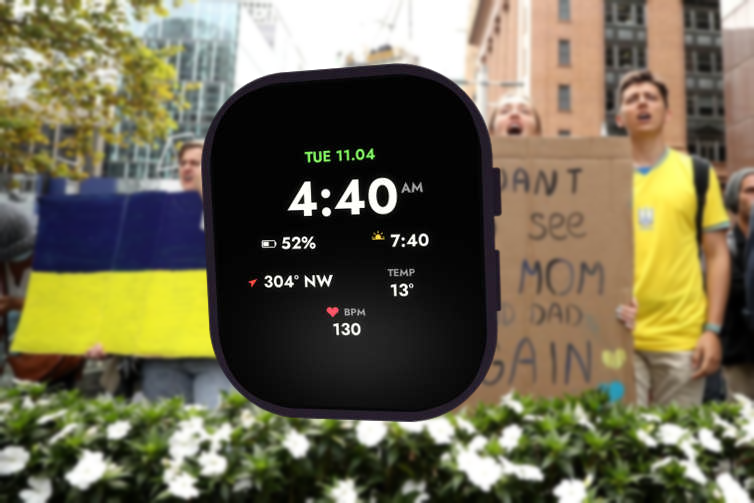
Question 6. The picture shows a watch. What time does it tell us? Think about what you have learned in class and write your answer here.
4:40
